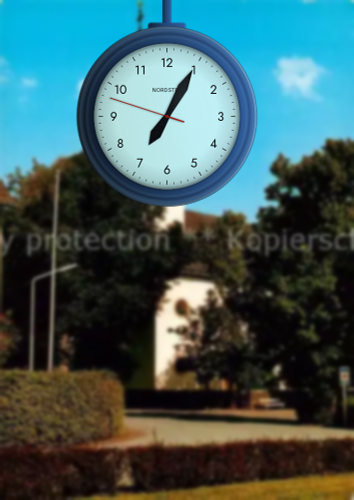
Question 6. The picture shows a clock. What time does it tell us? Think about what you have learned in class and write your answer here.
7:04:48
